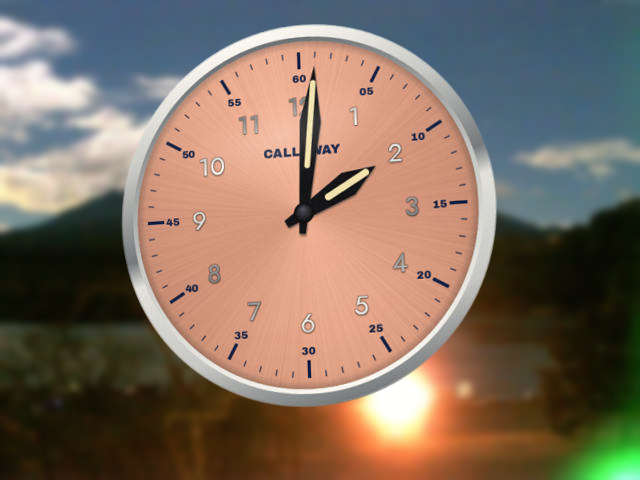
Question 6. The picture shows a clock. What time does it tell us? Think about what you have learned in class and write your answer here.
2:01
